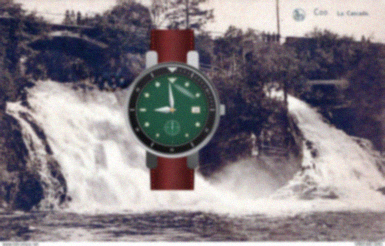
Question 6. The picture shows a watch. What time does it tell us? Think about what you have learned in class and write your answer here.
8:59
